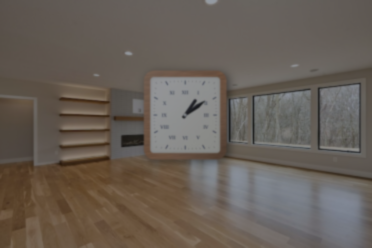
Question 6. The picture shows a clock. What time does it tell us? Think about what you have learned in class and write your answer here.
1:09
